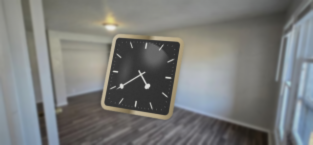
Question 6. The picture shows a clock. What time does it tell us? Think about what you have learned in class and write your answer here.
4:39
